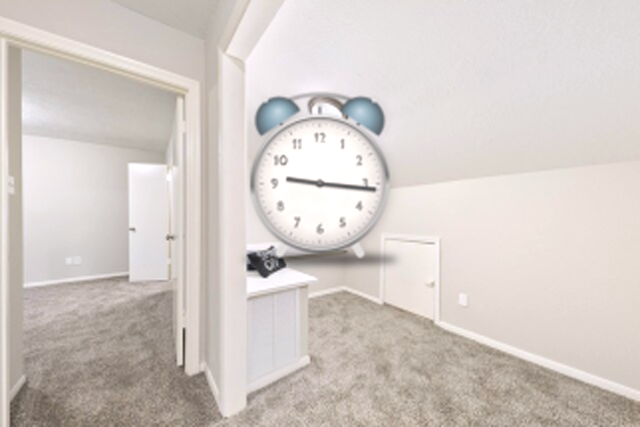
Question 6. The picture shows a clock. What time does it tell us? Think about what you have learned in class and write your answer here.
9:16
